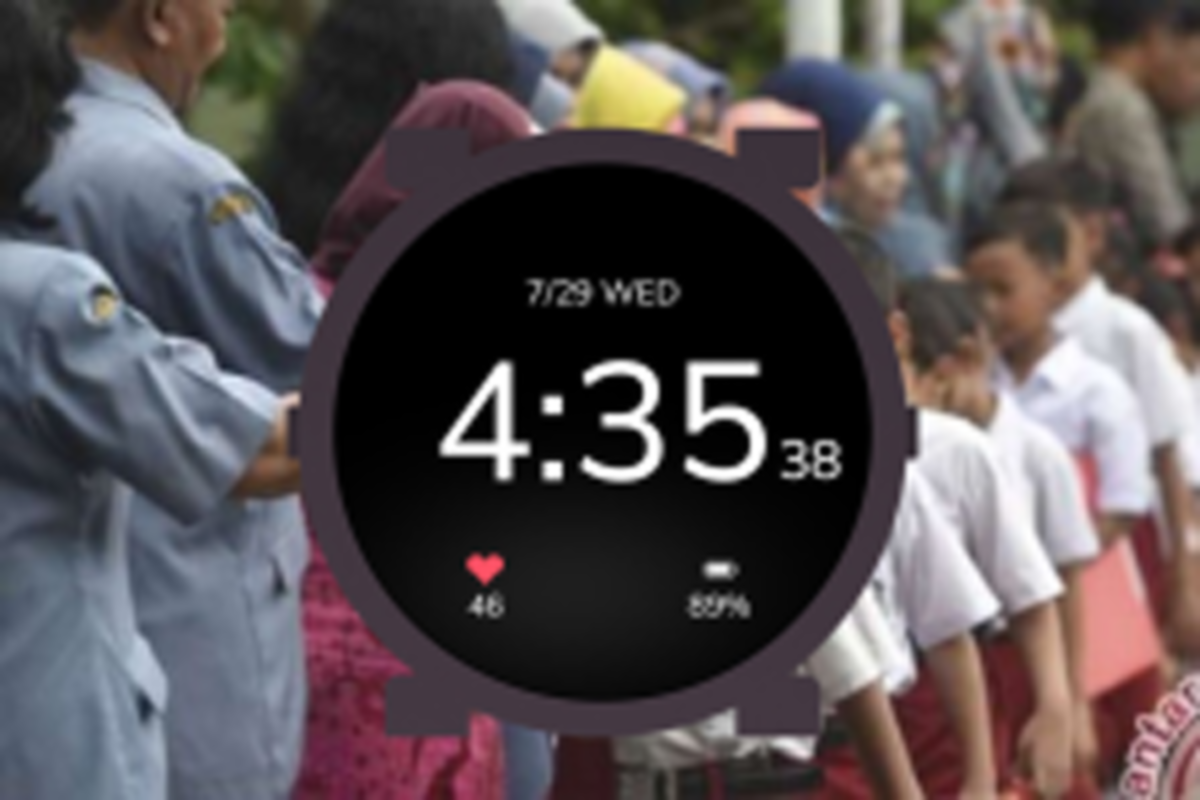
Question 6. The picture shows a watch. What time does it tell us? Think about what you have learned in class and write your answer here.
4:35:38
